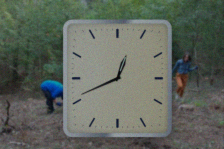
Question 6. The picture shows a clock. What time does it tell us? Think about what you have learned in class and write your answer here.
12:41
